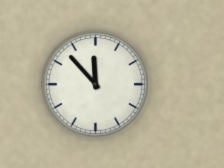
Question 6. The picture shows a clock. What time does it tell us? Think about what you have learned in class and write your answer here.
11:53
